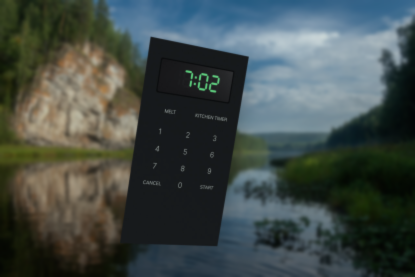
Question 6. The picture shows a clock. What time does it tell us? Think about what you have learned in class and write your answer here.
7:02
